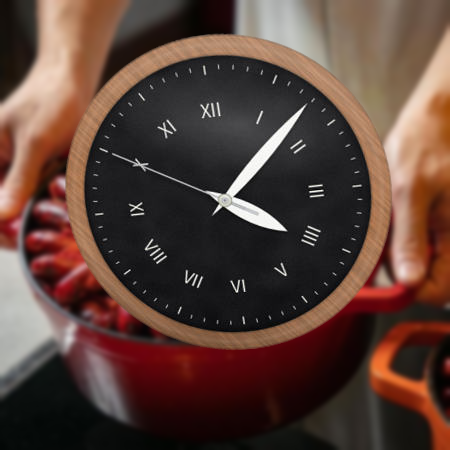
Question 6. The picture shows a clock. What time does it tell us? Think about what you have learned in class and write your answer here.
4:07:50
